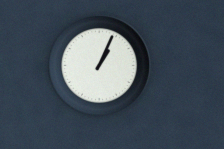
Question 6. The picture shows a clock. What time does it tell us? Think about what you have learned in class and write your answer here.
1:04
